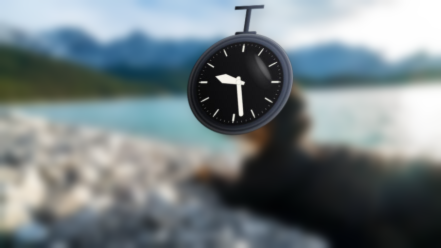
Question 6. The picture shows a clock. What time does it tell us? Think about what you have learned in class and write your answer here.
9:28
